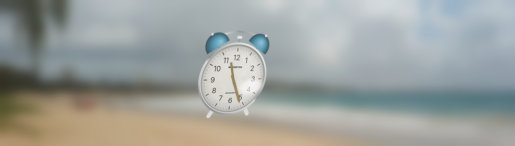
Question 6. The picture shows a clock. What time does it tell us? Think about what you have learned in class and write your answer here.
11:26
